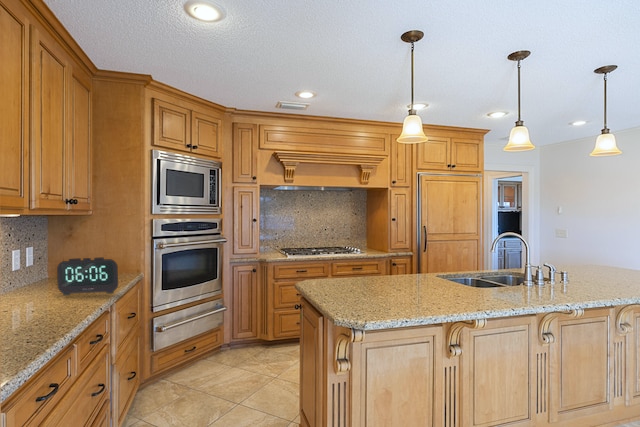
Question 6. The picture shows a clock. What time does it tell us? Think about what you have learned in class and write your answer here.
6:06
